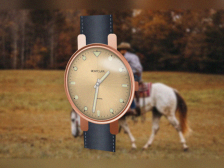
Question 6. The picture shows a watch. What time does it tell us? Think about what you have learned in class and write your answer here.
1:32
